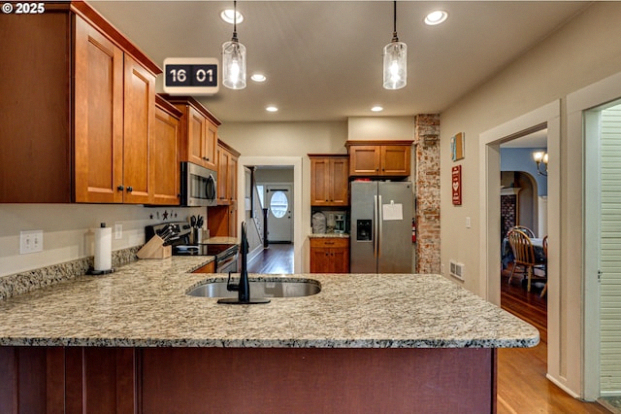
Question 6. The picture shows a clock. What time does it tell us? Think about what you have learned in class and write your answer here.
16:01
